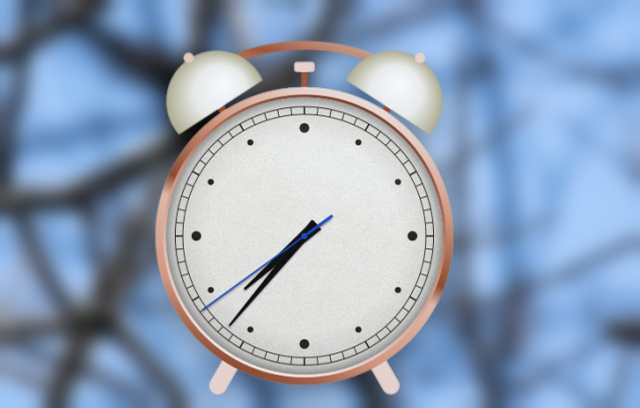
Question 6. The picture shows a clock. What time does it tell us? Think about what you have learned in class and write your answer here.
7:36:39
